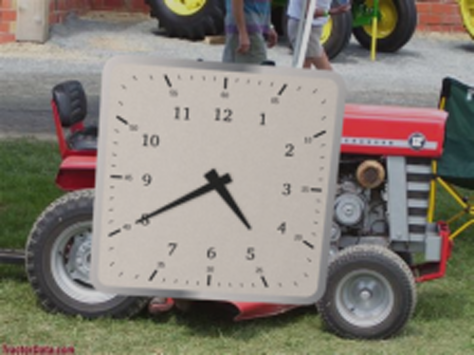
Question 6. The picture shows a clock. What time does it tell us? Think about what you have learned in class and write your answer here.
4:40
